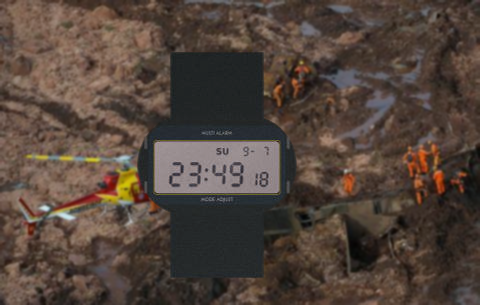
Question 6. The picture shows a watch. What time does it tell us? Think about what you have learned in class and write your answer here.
23:49:18
